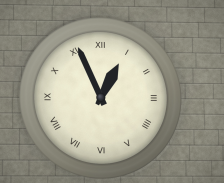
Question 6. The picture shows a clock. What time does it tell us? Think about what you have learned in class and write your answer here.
12:56
